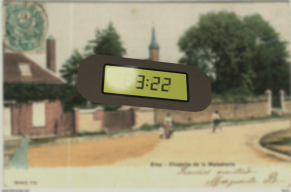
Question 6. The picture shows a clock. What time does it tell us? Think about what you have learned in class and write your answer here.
3:22
